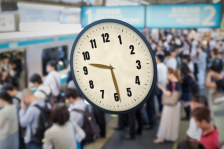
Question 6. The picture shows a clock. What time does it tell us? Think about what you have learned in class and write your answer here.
9:29
